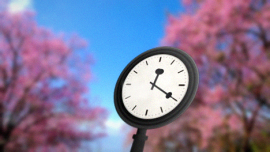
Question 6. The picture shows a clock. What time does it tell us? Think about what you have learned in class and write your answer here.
12:20
